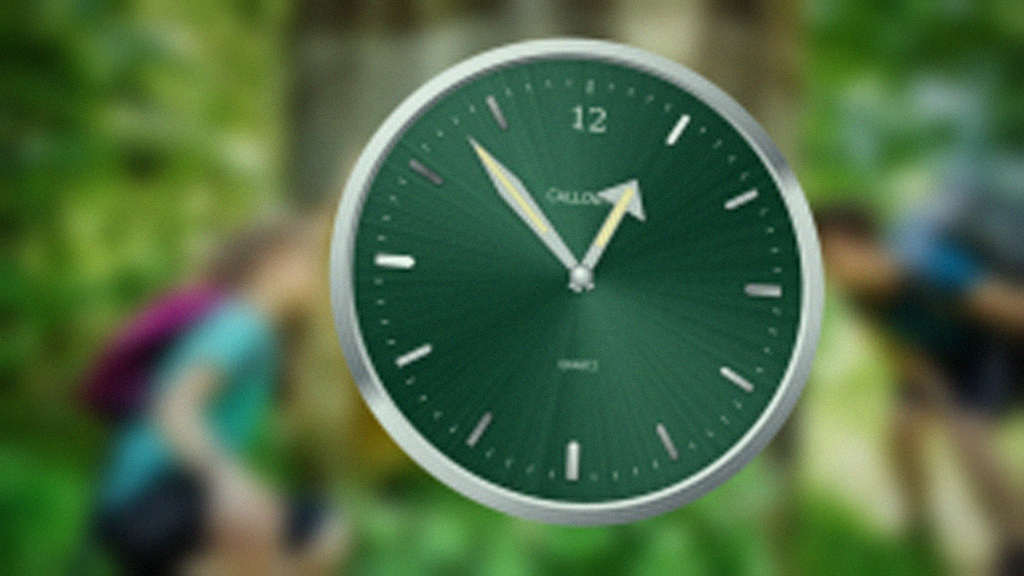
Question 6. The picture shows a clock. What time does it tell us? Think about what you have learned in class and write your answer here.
12:53
